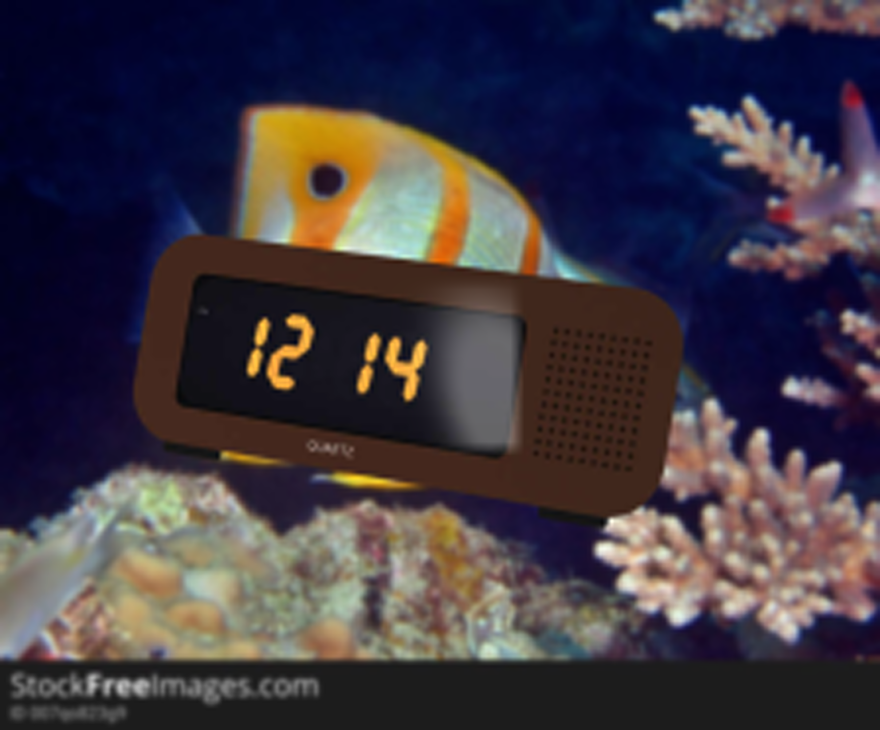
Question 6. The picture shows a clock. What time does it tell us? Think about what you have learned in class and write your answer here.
12:14
